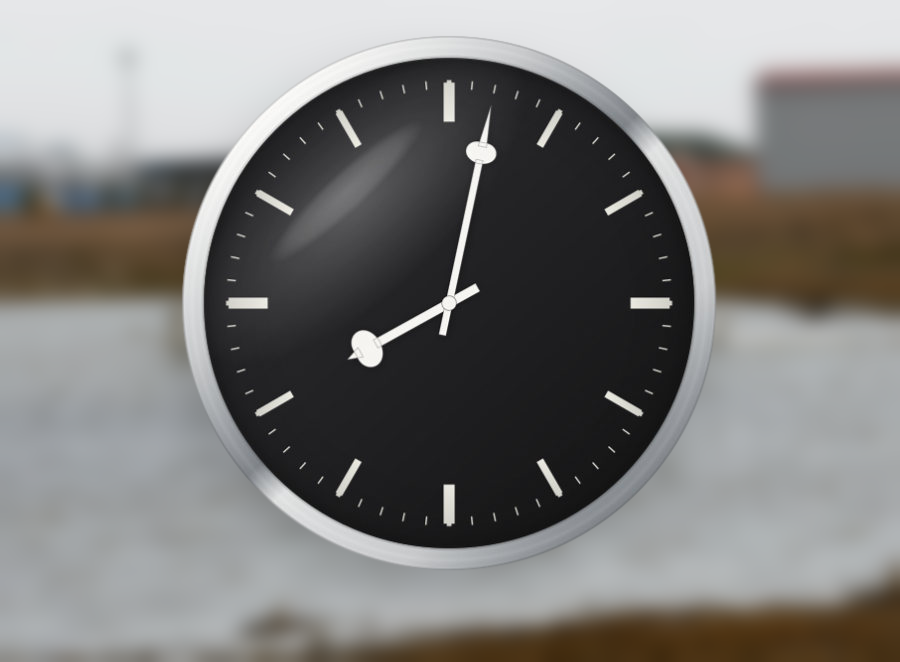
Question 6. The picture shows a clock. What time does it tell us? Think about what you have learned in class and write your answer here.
8:02
